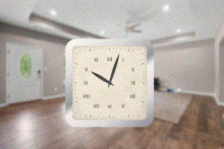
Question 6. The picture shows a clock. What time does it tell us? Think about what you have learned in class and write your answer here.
10:03
